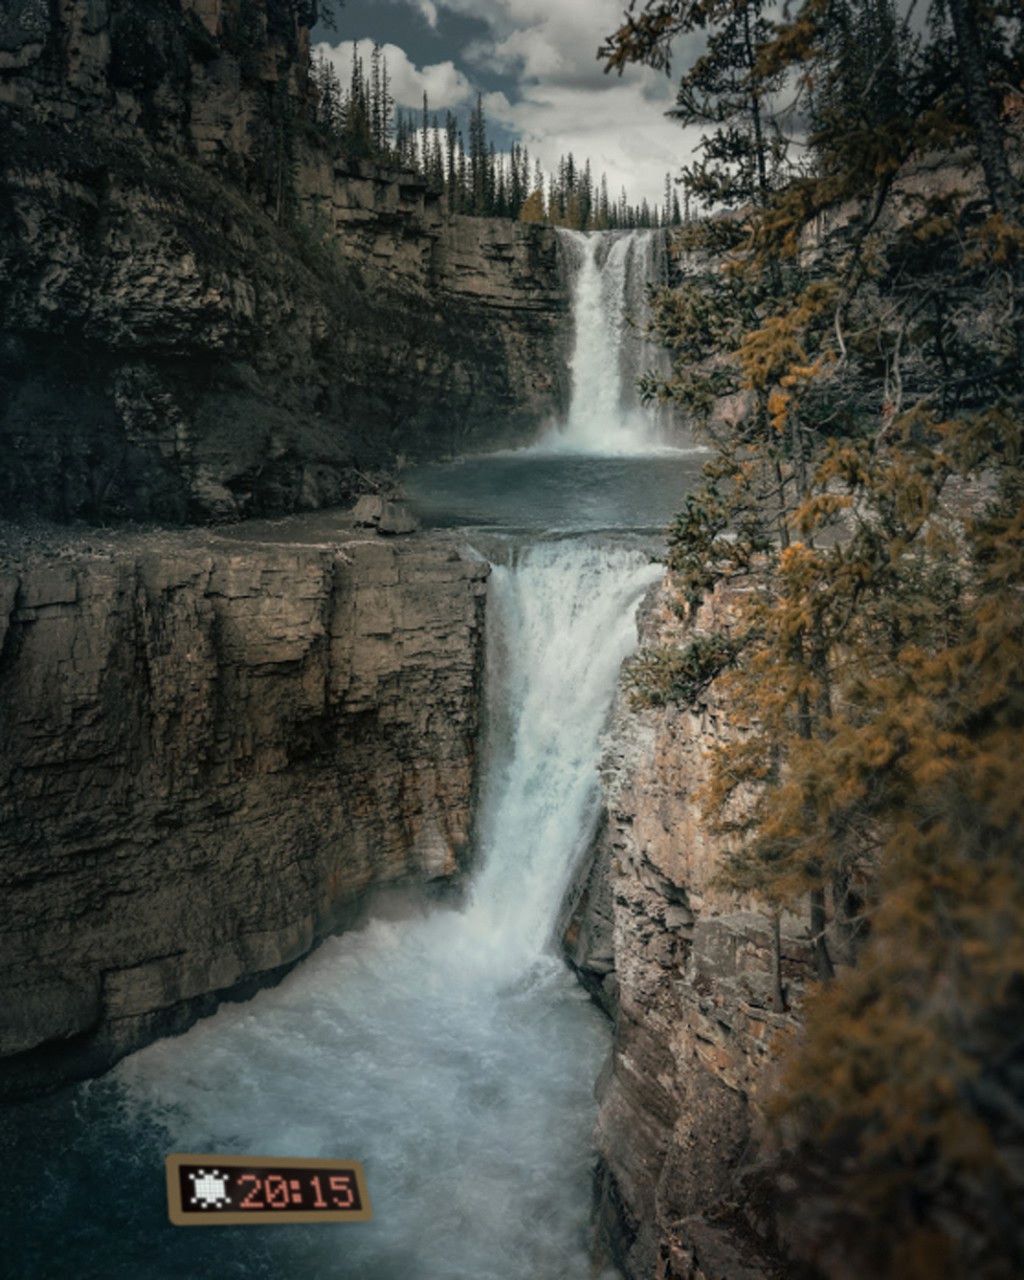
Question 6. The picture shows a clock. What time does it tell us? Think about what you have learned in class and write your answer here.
20:15
